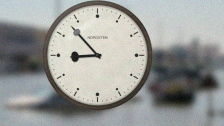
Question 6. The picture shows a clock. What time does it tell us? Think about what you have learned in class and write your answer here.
8:53
